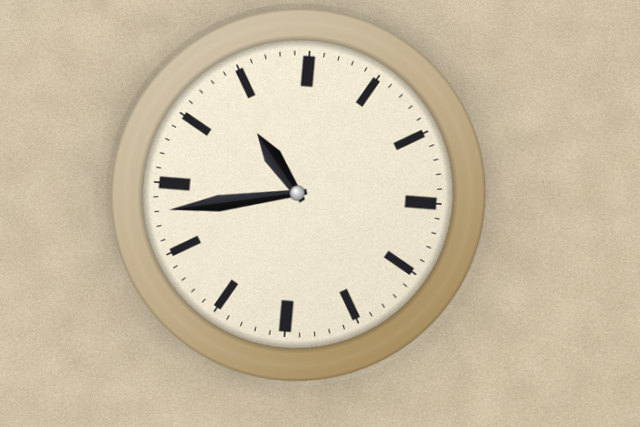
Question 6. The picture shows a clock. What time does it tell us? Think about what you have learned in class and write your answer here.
10:43
